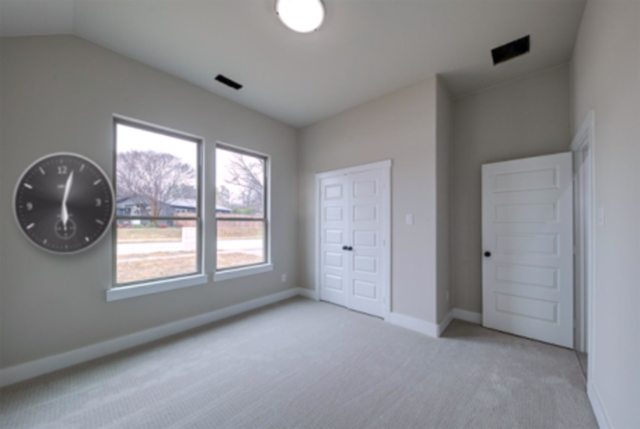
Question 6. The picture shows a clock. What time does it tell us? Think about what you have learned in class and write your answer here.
6:03
